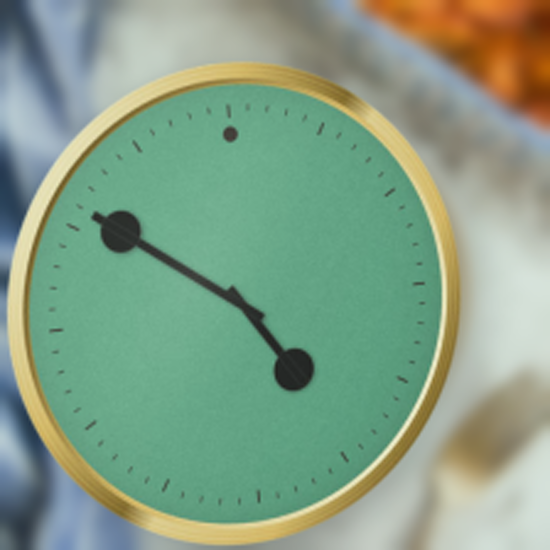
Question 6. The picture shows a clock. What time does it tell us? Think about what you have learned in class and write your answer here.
4:51
